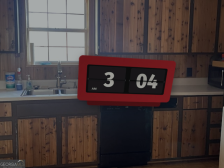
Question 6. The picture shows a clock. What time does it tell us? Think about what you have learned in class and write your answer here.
3:04
